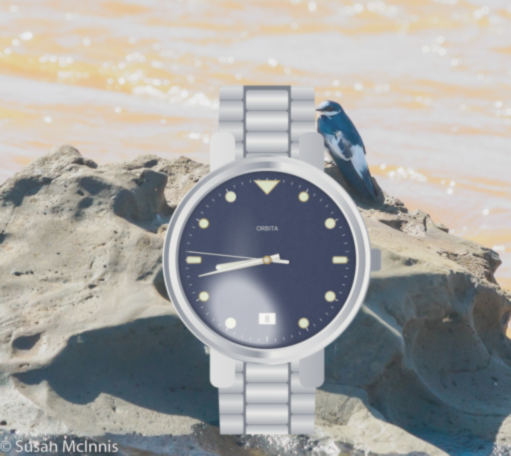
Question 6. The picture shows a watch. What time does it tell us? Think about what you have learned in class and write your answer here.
8:42:46
